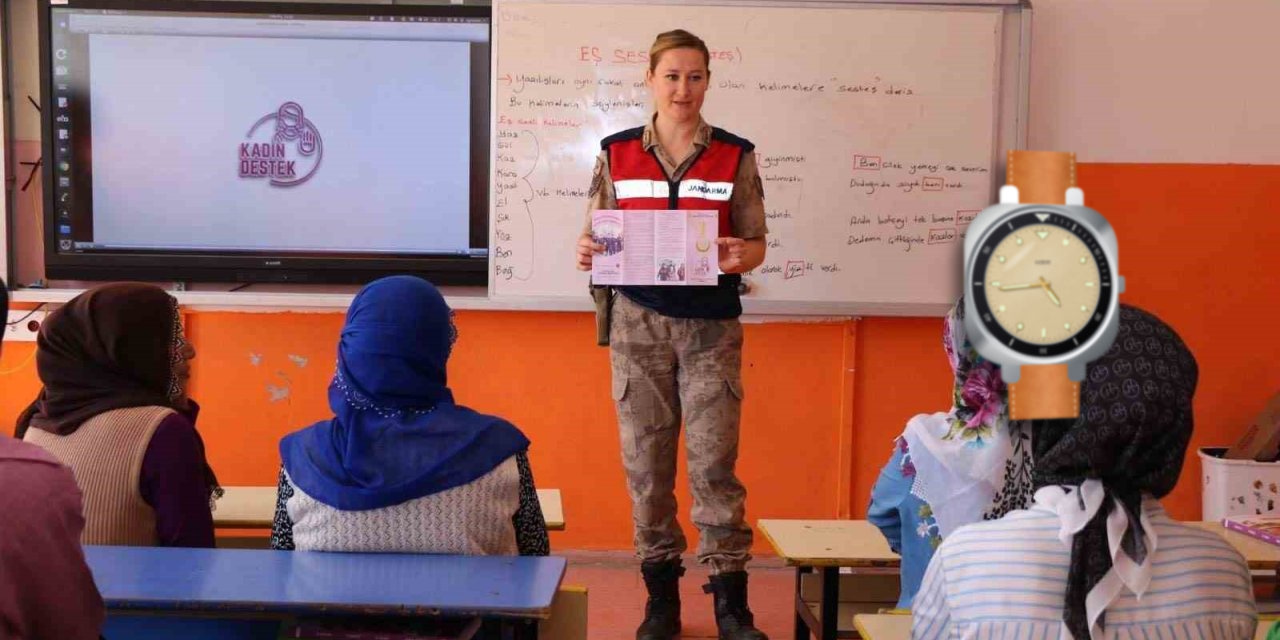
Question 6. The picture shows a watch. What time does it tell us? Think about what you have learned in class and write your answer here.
4:44
